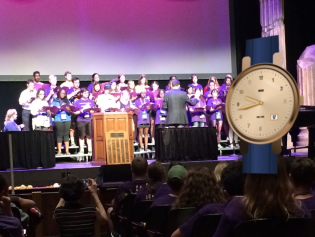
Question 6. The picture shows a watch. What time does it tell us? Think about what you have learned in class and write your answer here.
9:43
